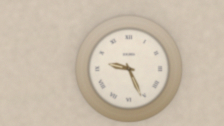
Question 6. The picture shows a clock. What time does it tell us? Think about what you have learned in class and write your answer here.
9:26
